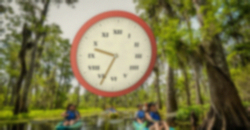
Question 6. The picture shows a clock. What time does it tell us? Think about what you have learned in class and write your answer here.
9:34
